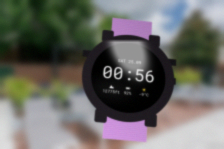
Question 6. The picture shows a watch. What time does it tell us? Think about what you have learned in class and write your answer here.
0:56
